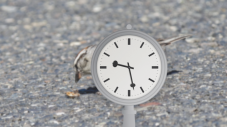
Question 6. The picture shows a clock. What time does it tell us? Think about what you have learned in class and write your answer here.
9:28
